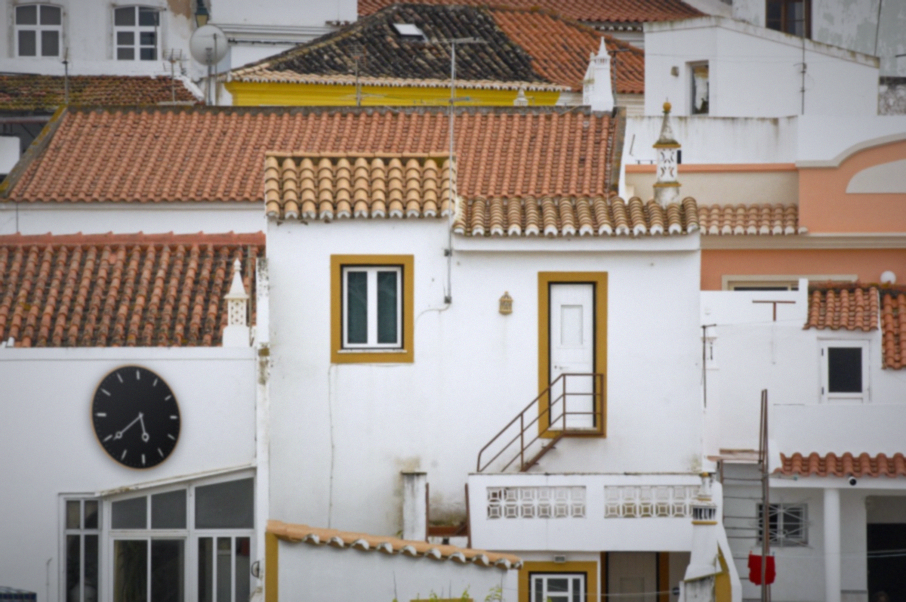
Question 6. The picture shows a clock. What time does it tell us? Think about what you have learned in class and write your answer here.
5:39
